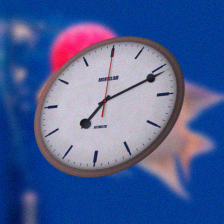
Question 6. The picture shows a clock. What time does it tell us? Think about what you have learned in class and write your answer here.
7:11:00
